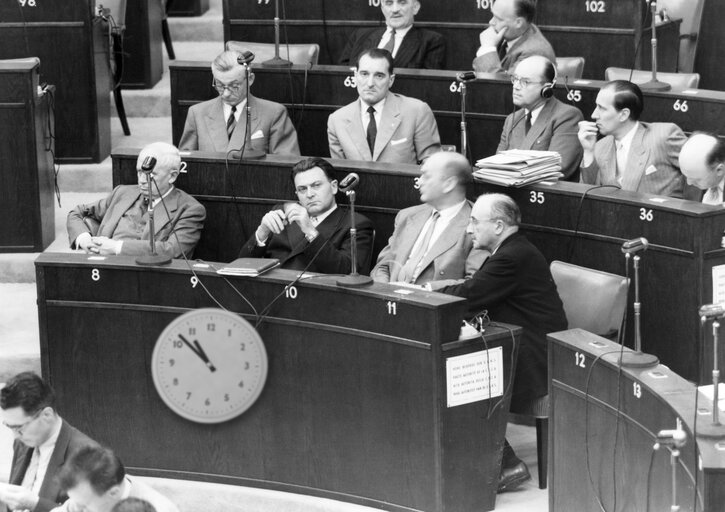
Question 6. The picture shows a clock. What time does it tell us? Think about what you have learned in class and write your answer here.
10:52
